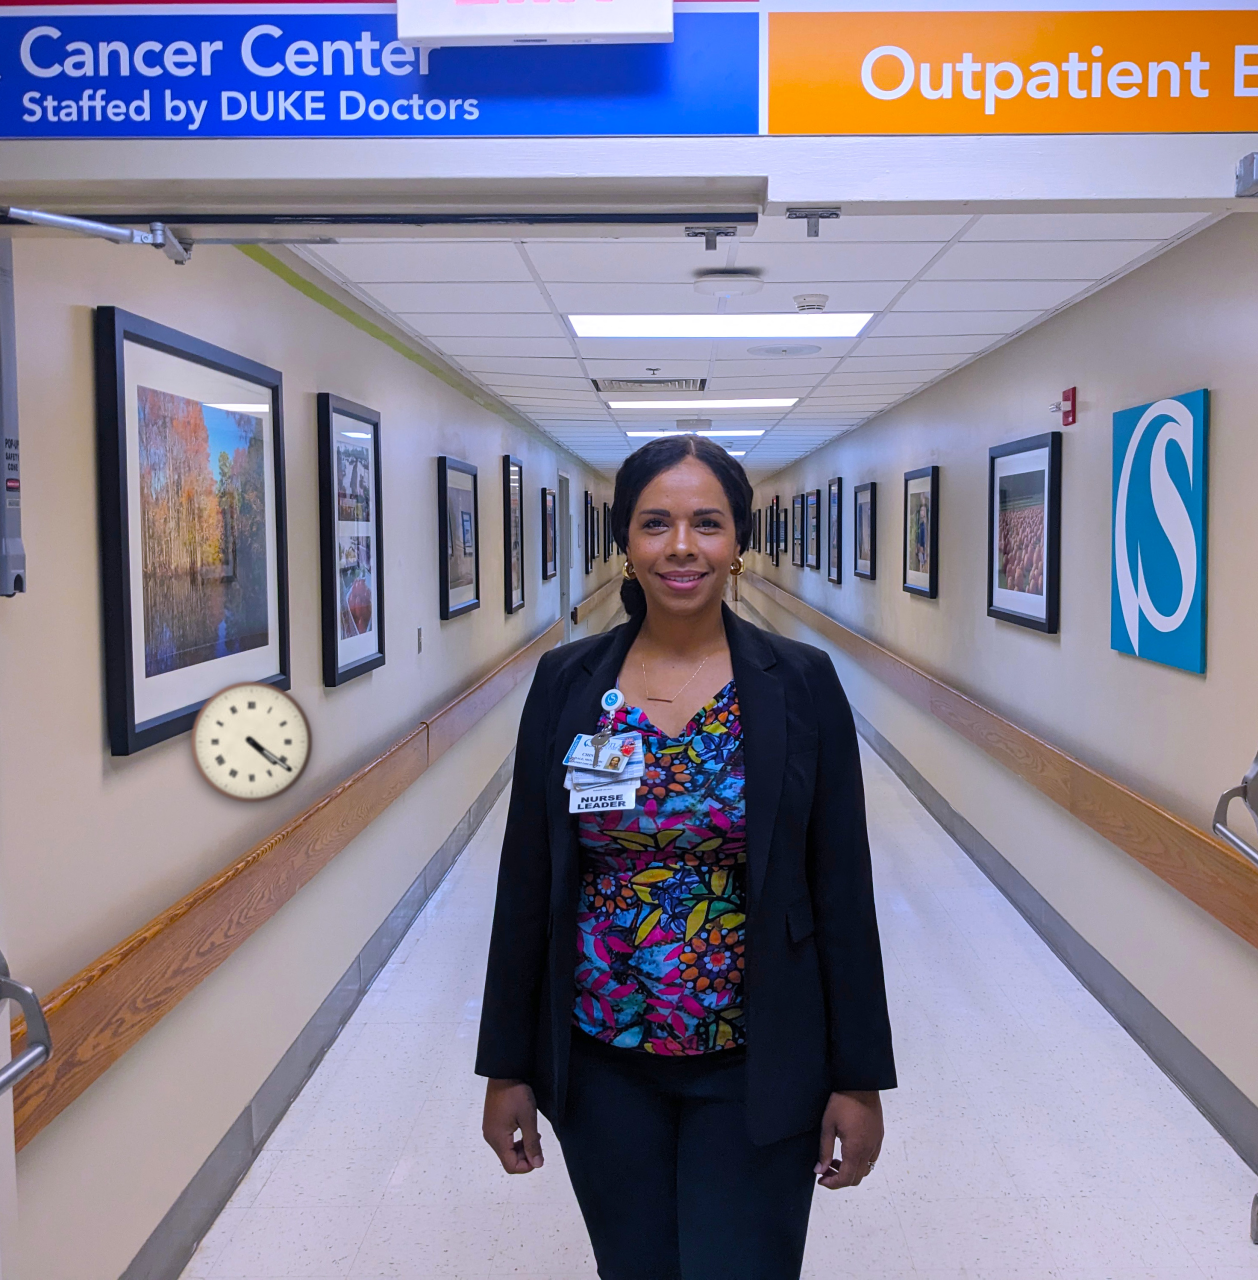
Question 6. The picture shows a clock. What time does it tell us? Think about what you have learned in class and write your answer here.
4:21
